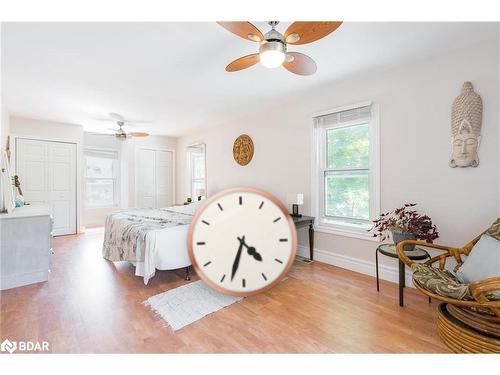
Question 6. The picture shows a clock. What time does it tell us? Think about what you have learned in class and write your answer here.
4:33
